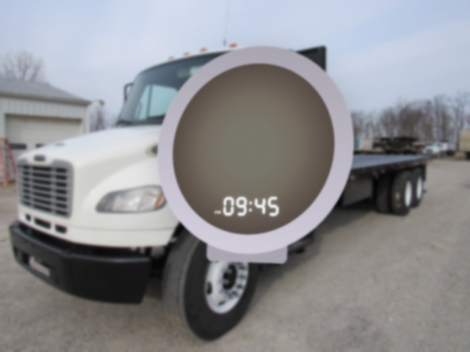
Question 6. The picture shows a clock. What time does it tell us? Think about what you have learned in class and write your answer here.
9:45
